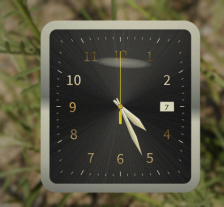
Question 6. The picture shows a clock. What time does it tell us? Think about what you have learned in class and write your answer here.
4:26:00
